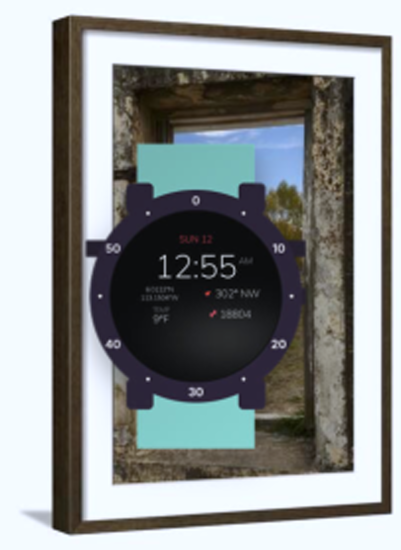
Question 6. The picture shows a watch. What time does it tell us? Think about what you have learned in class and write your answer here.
12:55
